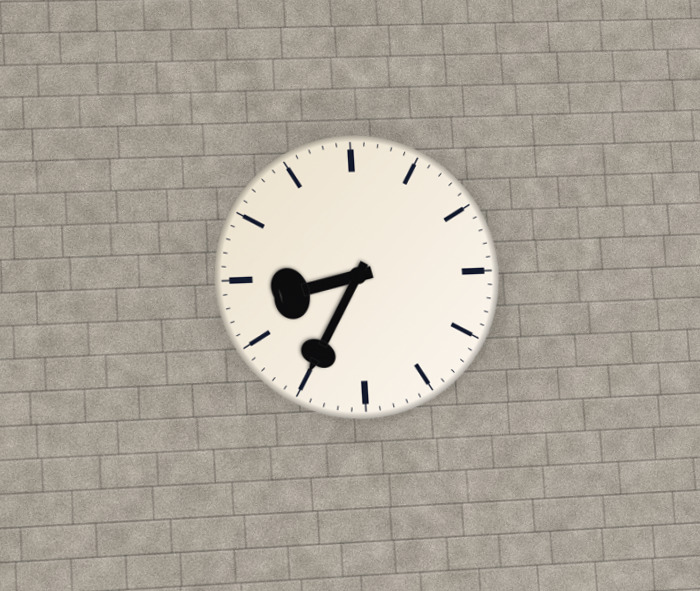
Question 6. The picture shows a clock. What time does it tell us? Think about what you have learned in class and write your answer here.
8:35
